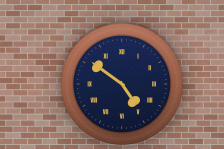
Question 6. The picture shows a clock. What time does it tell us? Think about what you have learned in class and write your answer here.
4:51
